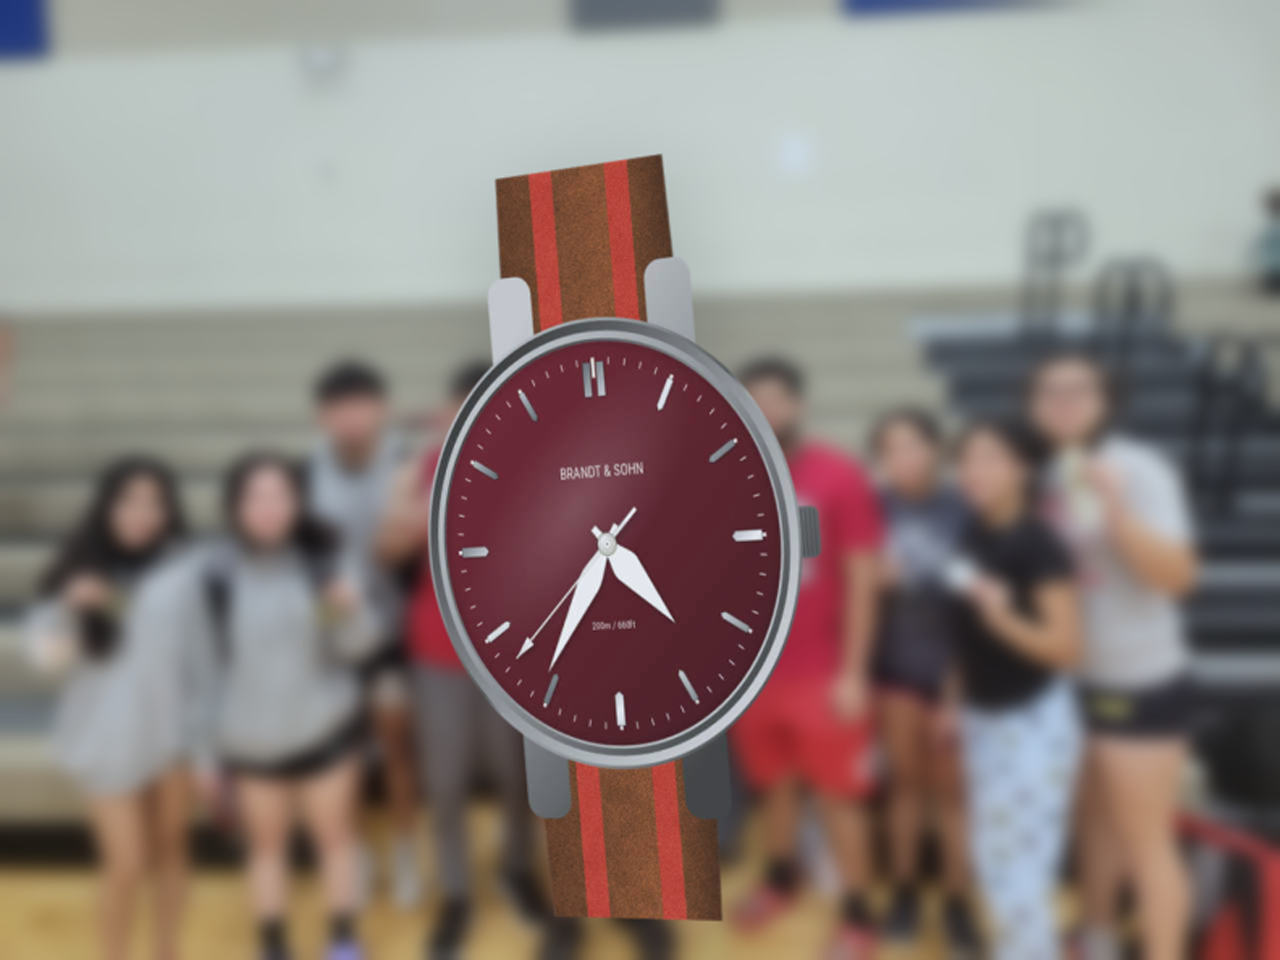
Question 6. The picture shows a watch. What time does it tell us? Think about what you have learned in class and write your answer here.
4:35:38
